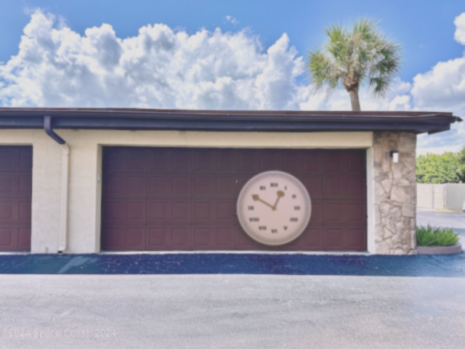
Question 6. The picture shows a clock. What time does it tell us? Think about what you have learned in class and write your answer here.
12:50
